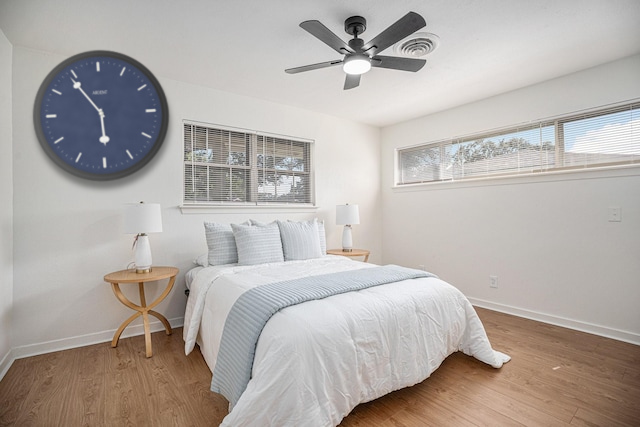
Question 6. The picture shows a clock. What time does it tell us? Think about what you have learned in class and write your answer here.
5:54
